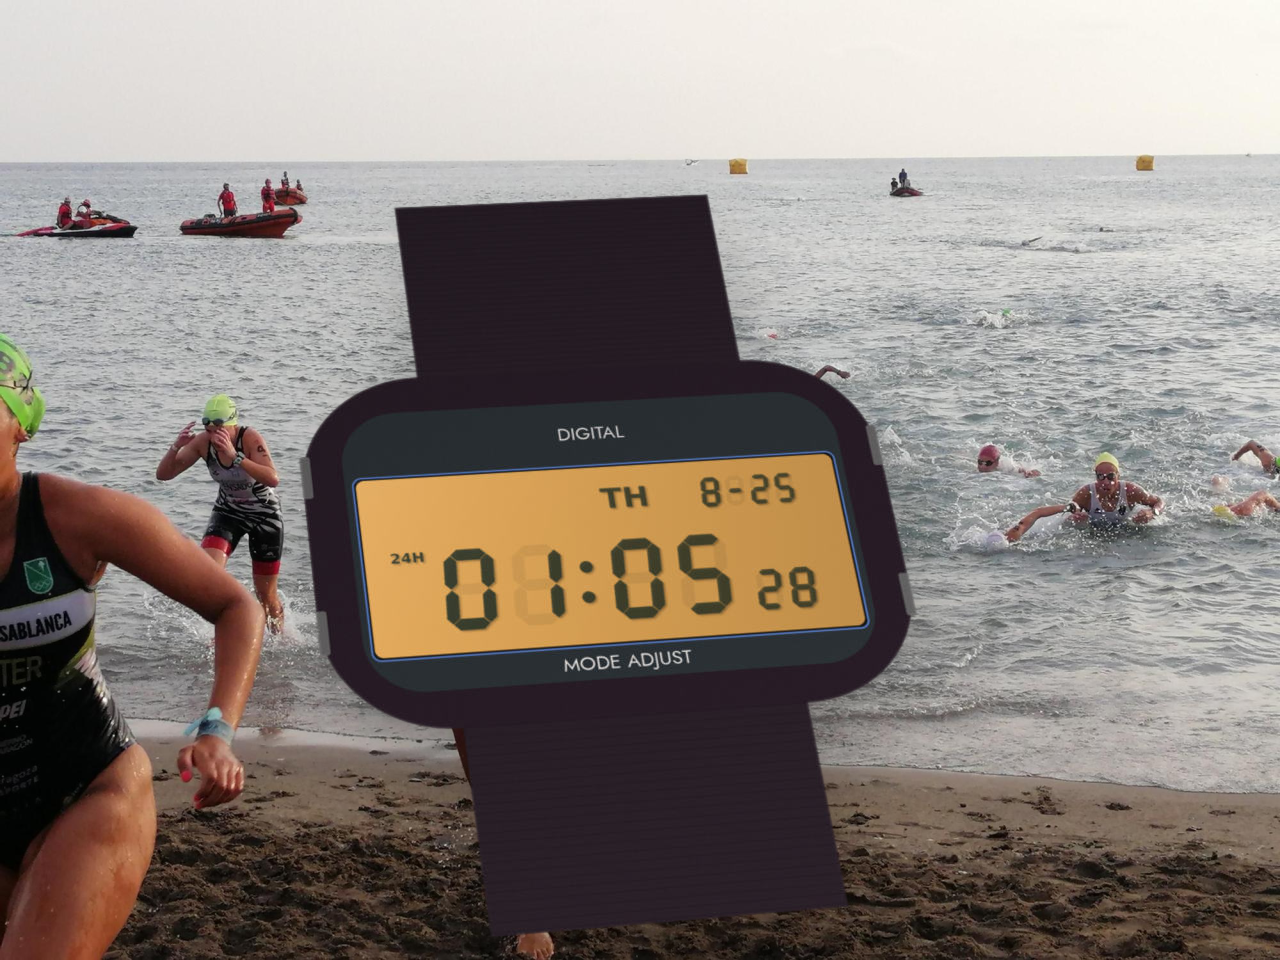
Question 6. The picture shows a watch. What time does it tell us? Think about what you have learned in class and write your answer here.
1:05:28
